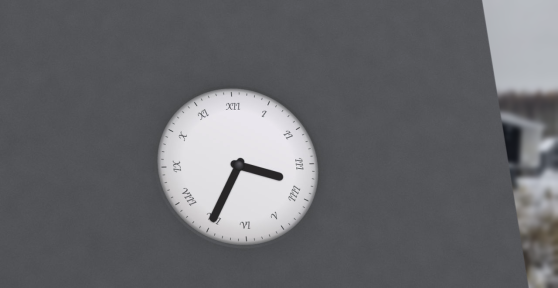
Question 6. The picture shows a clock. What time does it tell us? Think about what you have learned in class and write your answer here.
3:35
